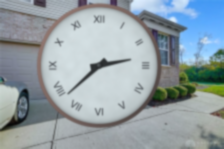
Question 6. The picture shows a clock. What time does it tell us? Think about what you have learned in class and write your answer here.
2:38
